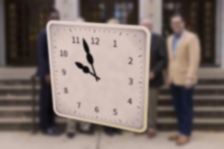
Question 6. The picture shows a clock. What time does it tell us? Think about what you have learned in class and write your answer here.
9:57
